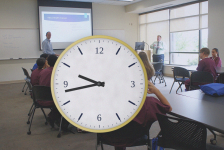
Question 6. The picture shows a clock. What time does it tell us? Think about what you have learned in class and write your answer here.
9:43
